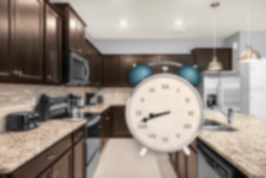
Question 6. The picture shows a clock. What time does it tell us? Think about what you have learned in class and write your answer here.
8:42
